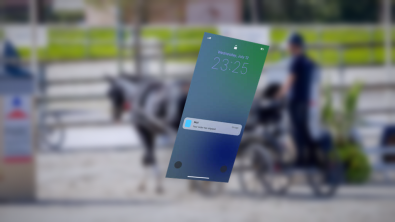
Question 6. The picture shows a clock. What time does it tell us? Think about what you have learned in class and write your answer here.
23:25
